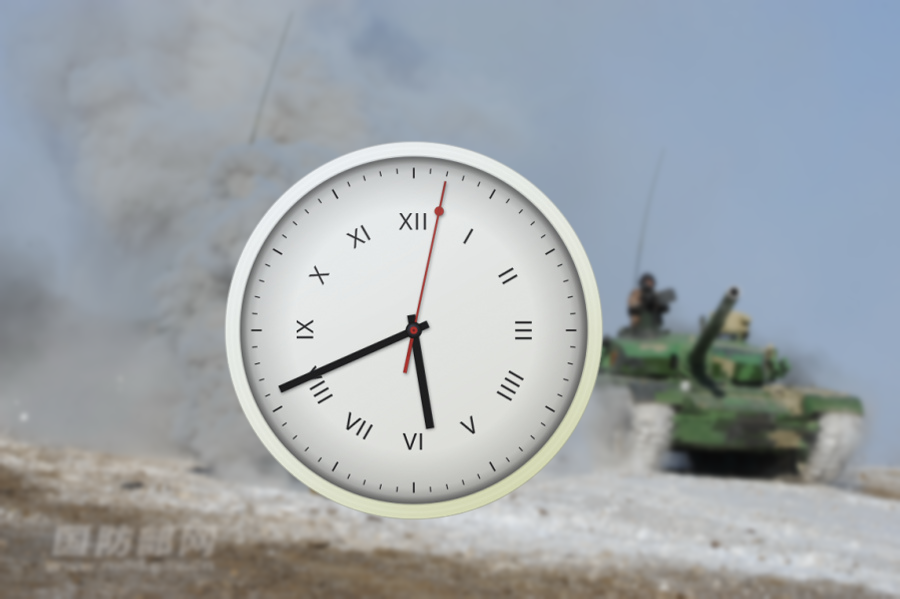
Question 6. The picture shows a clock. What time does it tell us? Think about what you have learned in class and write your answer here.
5:41:02
